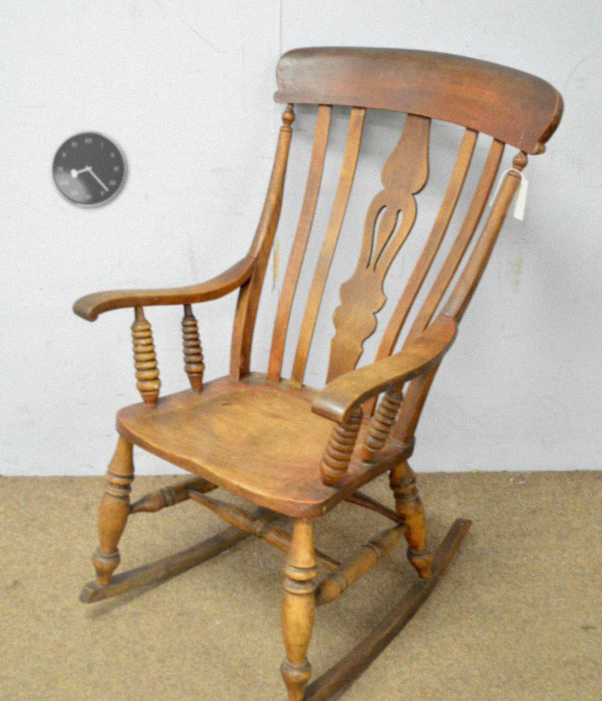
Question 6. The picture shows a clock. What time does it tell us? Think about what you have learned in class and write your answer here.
8:23
